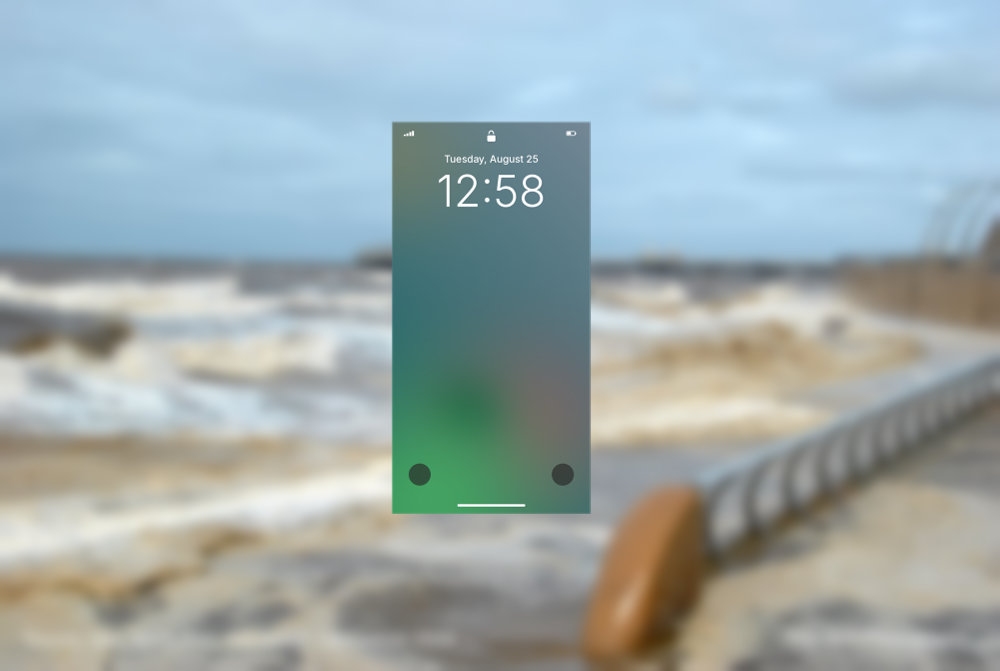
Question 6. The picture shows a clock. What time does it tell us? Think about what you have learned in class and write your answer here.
12:58
